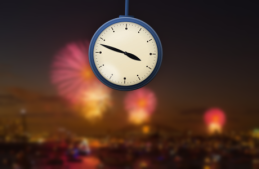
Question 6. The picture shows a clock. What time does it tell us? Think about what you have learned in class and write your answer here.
3:48
